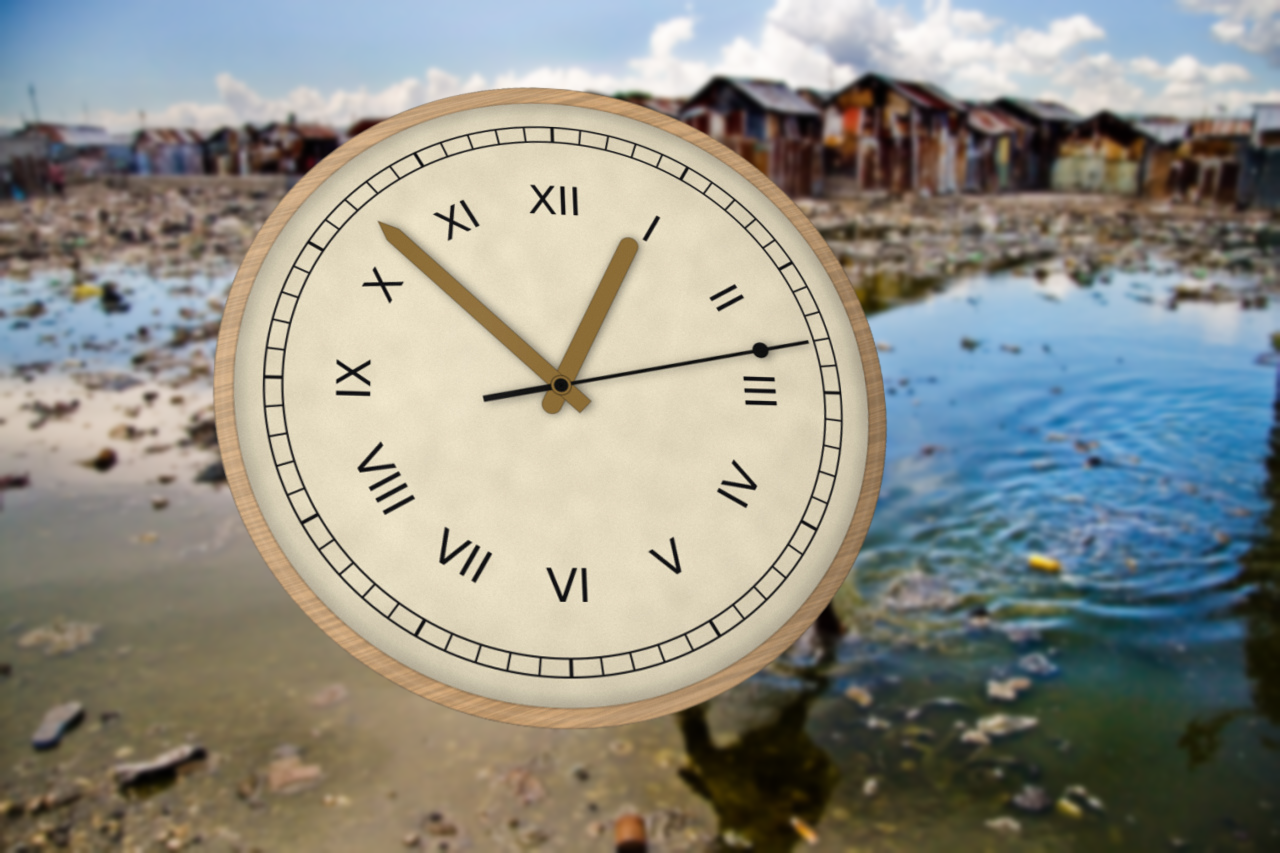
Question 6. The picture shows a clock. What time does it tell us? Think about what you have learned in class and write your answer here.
12:52:13
